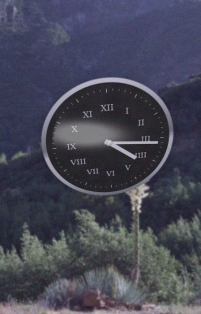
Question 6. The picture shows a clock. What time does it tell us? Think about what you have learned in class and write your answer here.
4:16
